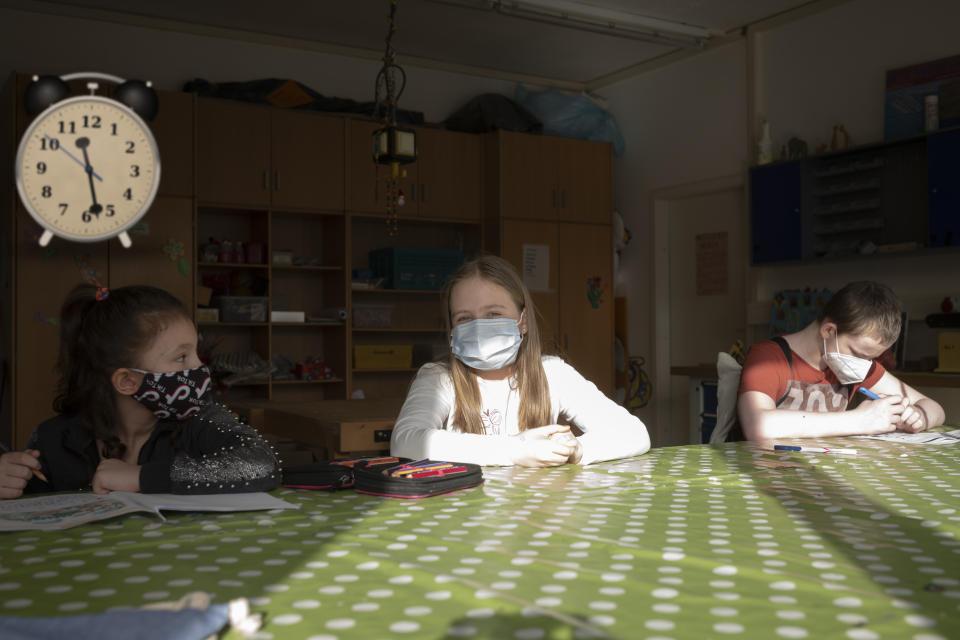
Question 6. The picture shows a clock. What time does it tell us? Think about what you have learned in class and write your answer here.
11:27:51
